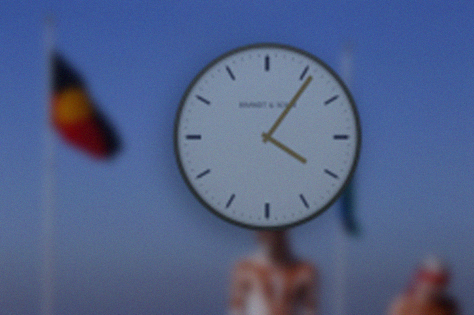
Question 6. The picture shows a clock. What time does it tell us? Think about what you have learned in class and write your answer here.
4:06
